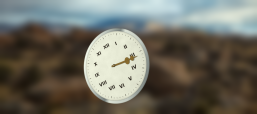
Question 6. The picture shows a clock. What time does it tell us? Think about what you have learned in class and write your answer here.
3:16
